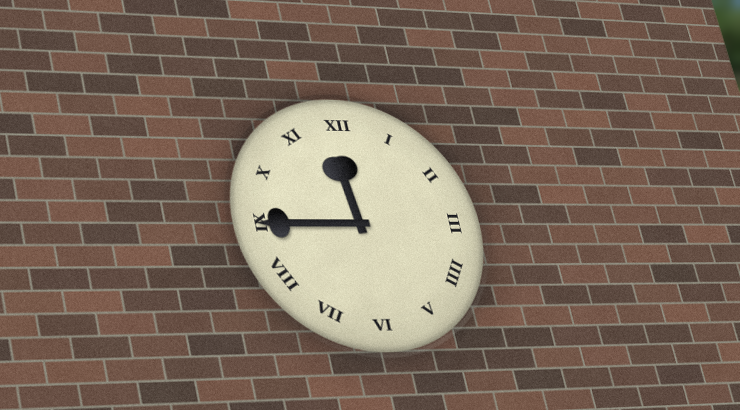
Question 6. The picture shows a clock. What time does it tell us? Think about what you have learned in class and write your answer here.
11:45
